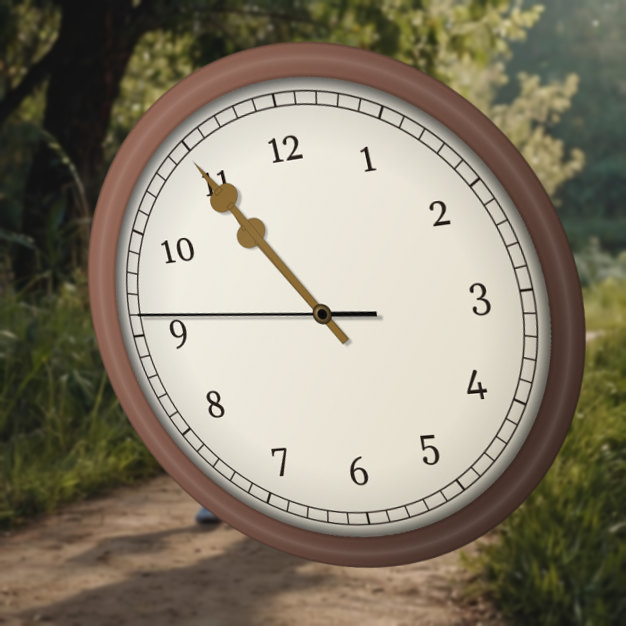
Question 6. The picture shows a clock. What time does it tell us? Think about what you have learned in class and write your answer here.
10:54:46
